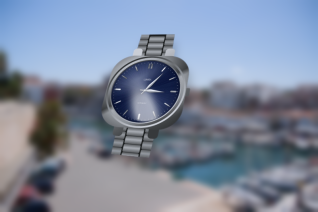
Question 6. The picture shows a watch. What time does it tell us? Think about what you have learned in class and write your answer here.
3:06
